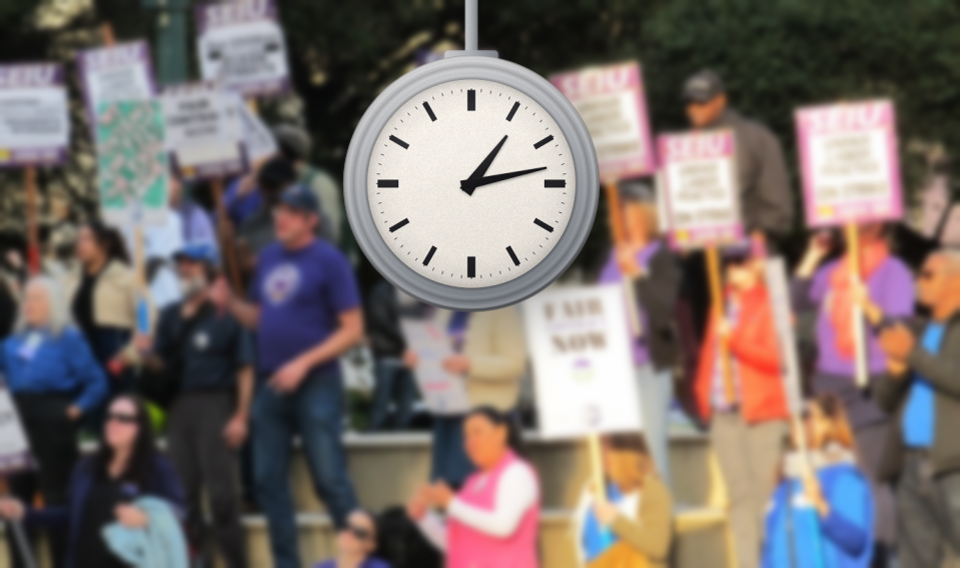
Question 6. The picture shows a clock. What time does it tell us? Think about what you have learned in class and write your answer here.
1:13
